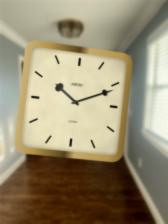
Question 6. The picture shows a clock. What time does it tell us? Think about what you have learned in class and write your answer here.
10:11
